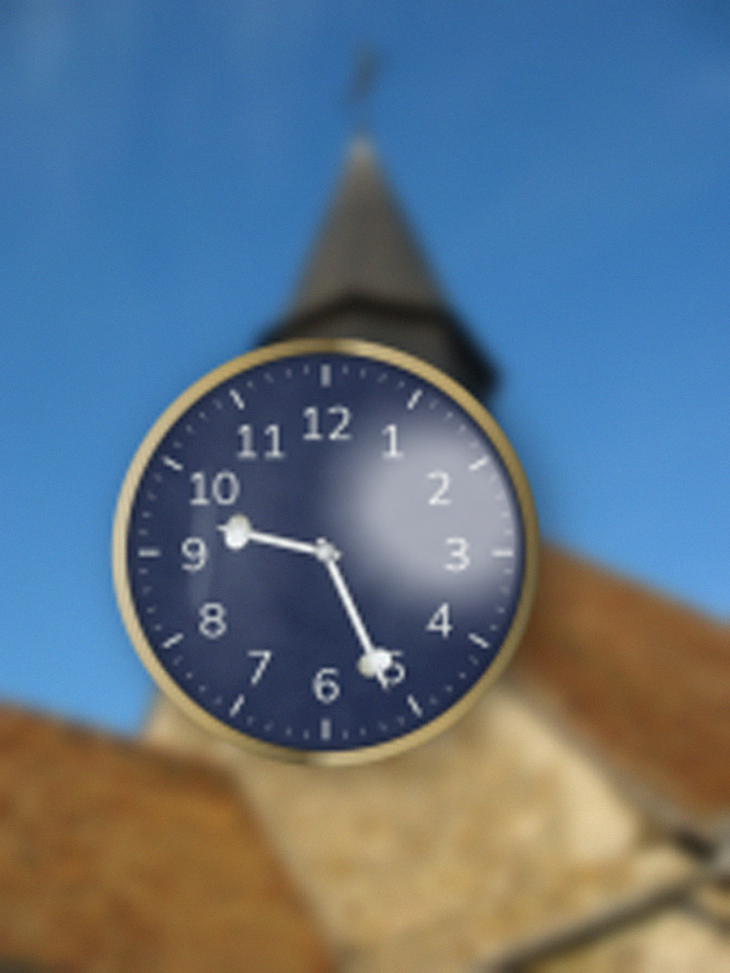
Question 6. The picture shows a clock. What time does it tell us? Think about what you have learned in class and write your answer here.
9:26
